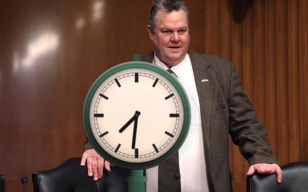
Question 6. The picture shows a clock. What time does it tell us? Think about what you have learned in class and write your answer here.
7:31
